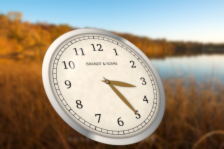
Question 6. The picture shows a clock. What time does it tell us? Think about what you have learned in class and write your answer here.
3:25
